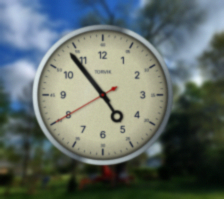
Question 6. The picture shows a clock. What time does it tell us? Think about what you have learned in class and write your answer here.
4:53:40
